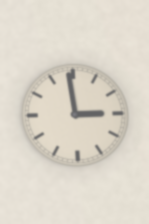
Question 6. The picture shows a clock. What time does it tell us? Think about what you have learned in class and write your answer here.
2:59
